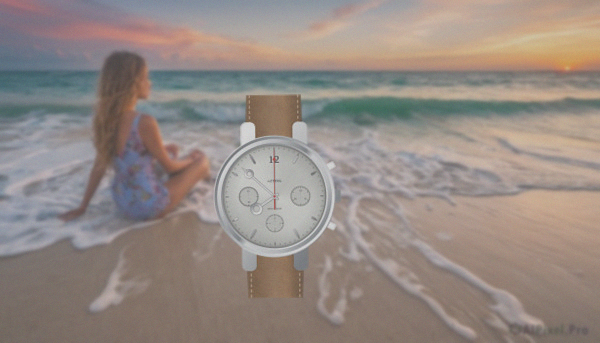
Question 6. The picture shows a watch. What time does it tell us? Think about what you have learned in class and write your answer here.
7:52
